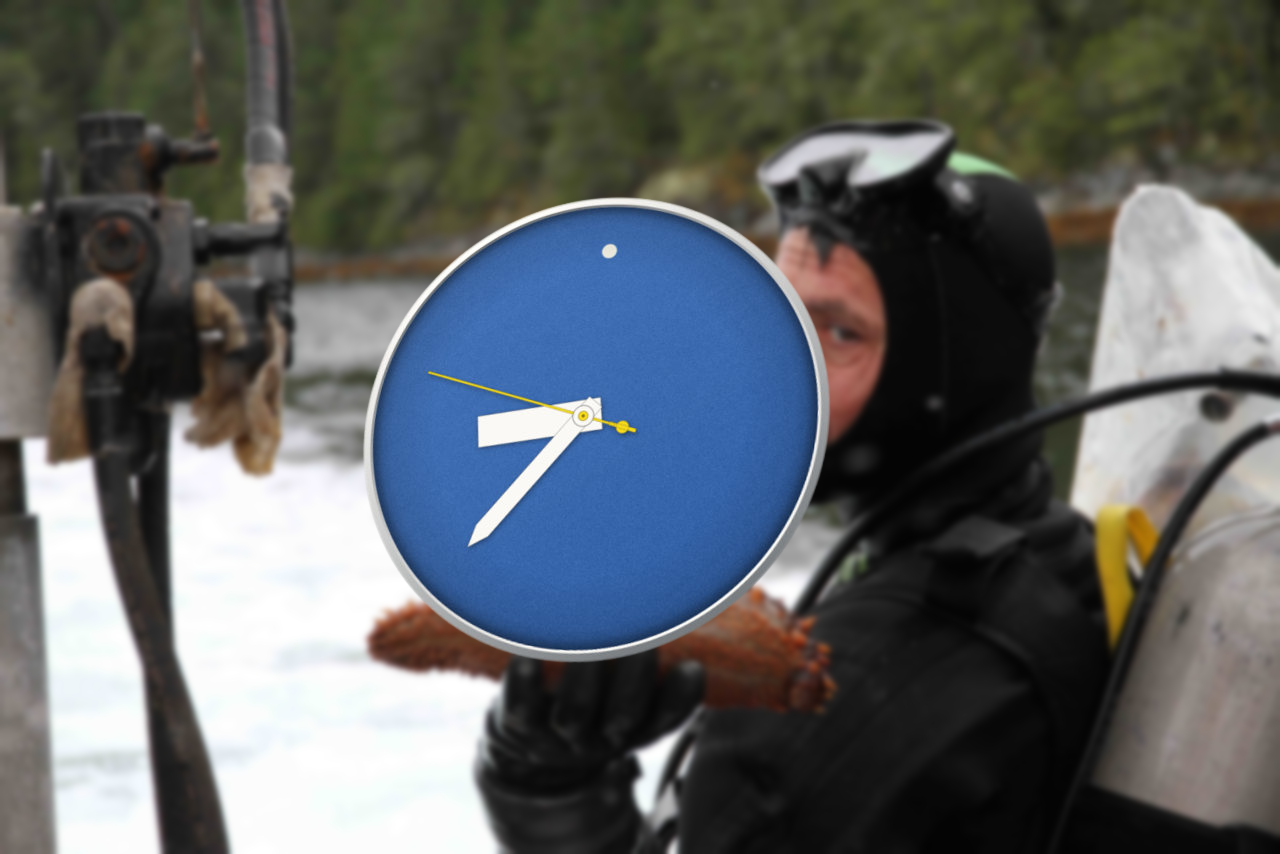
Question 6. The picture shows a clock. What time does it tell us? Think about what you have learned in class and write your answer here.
8:35:47
